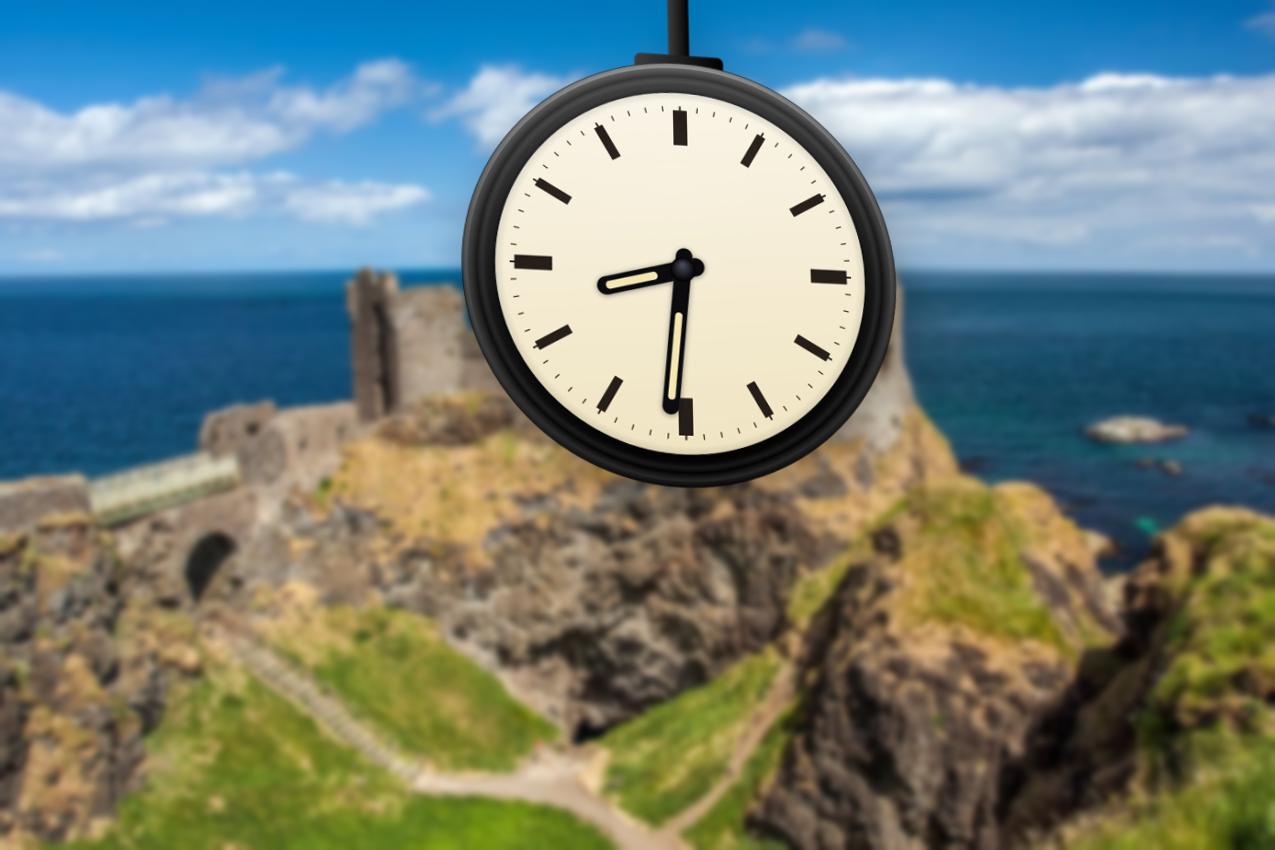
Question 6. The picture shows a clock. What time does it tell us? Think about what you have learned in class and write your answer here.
8:31
